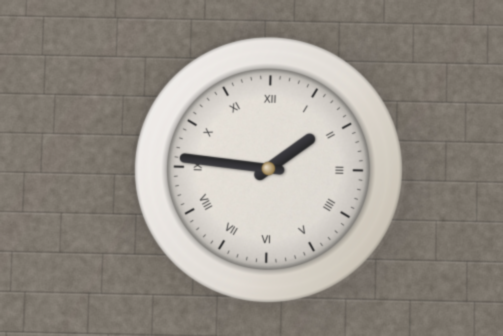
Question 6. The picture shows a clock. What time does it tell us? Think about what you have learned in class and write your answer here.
1:46
